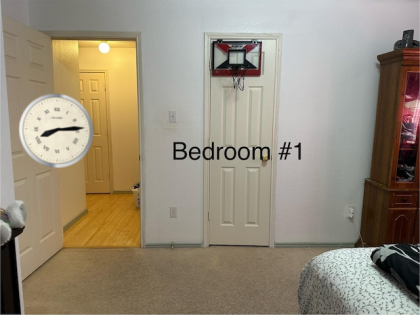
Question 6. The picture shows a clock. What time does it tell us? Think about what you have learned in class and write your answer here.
8:14
